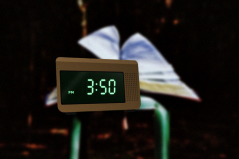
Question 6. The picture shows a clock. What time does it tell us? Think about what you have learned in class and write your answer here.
3:50
